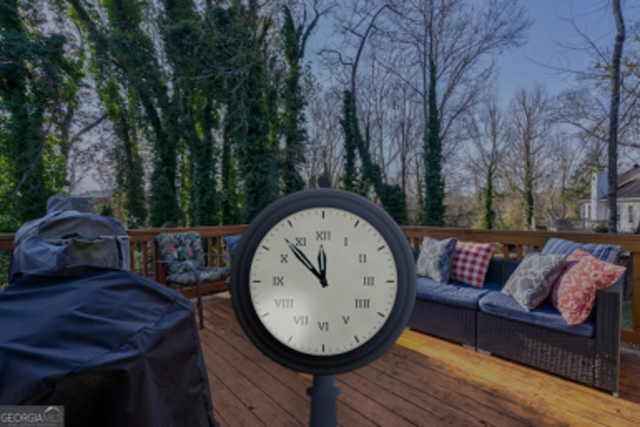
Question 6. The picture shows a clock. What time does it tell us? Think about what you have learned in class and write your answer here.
11:53
